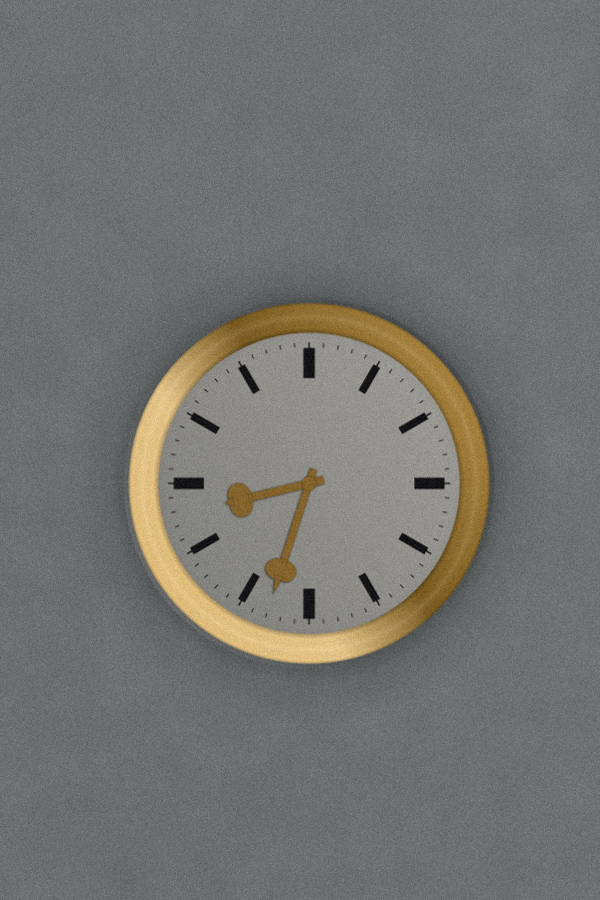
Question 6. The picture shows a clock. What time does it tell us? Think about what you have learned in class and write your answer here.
8:33
